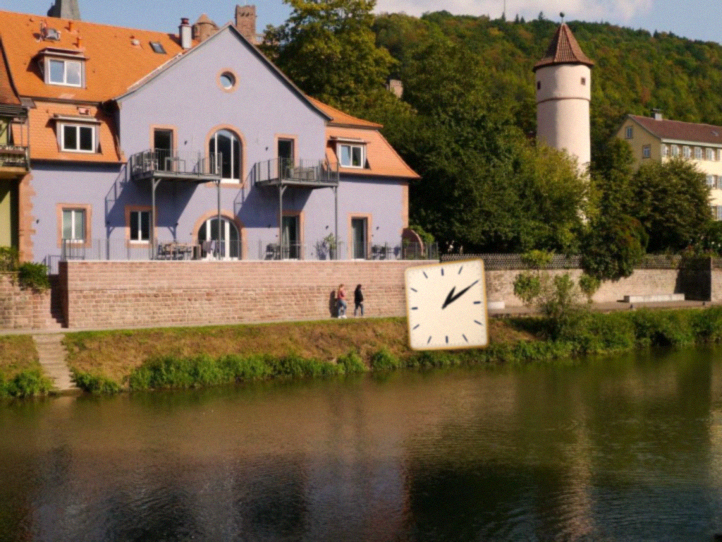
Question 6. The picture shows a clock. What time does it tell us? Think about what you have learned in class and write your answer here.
1:10
